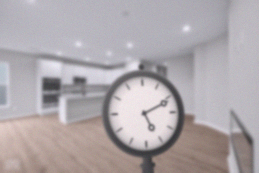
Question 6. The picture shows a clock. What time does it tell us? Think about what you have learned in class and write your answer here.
5:11
